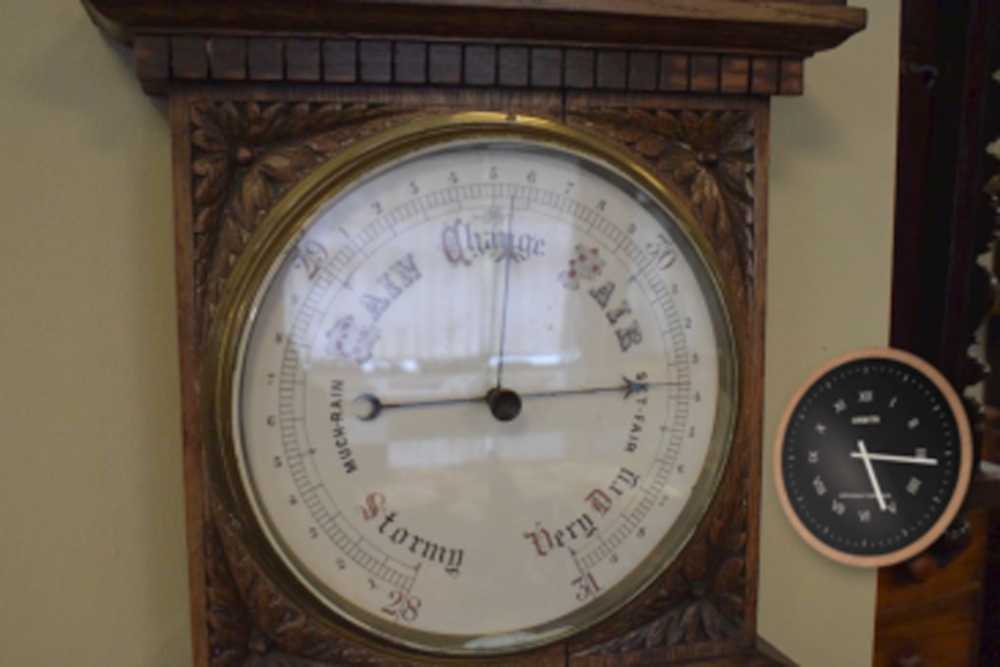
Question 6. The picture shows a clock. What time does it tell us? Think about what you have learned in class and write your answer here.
5:16
